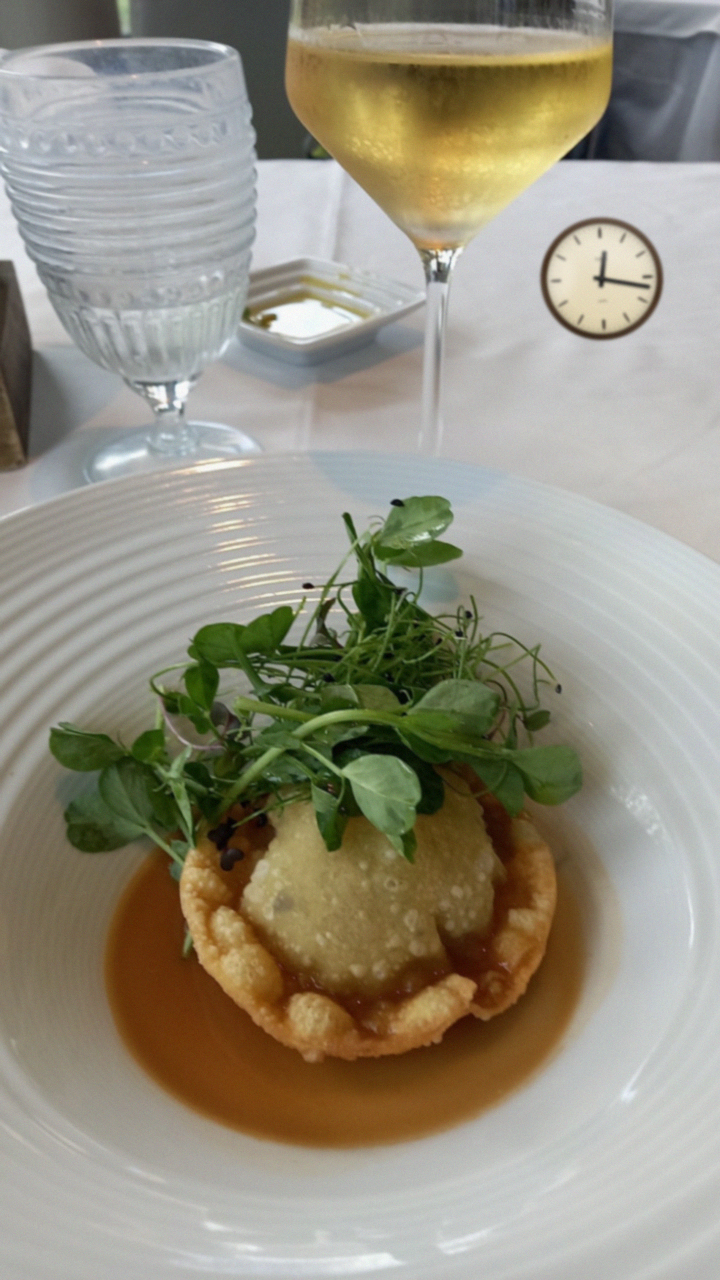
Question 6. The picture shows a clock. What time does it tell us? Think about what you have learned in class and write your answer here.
12:17
